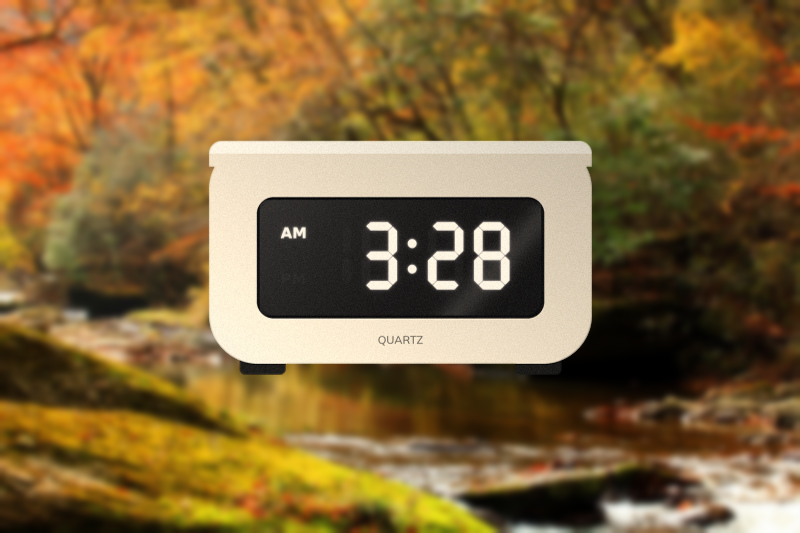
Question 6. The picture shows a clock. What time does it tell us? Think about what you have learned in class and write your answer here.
3:28
